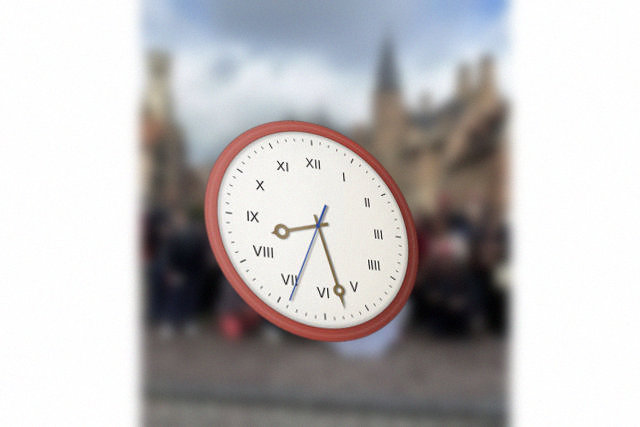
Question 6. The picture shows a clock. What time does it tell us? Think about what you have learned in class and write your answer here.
8:27:34
